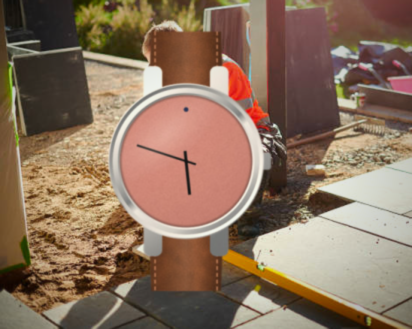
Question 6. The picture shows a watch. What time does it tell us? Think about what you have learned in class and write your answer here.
5:48
